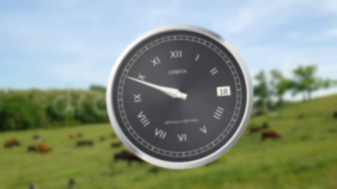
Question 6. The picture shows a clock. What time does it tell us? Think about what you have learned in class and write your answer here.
9:49
